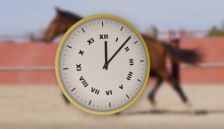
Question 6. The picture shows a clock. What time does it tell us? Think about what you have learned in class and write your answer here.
12:08
